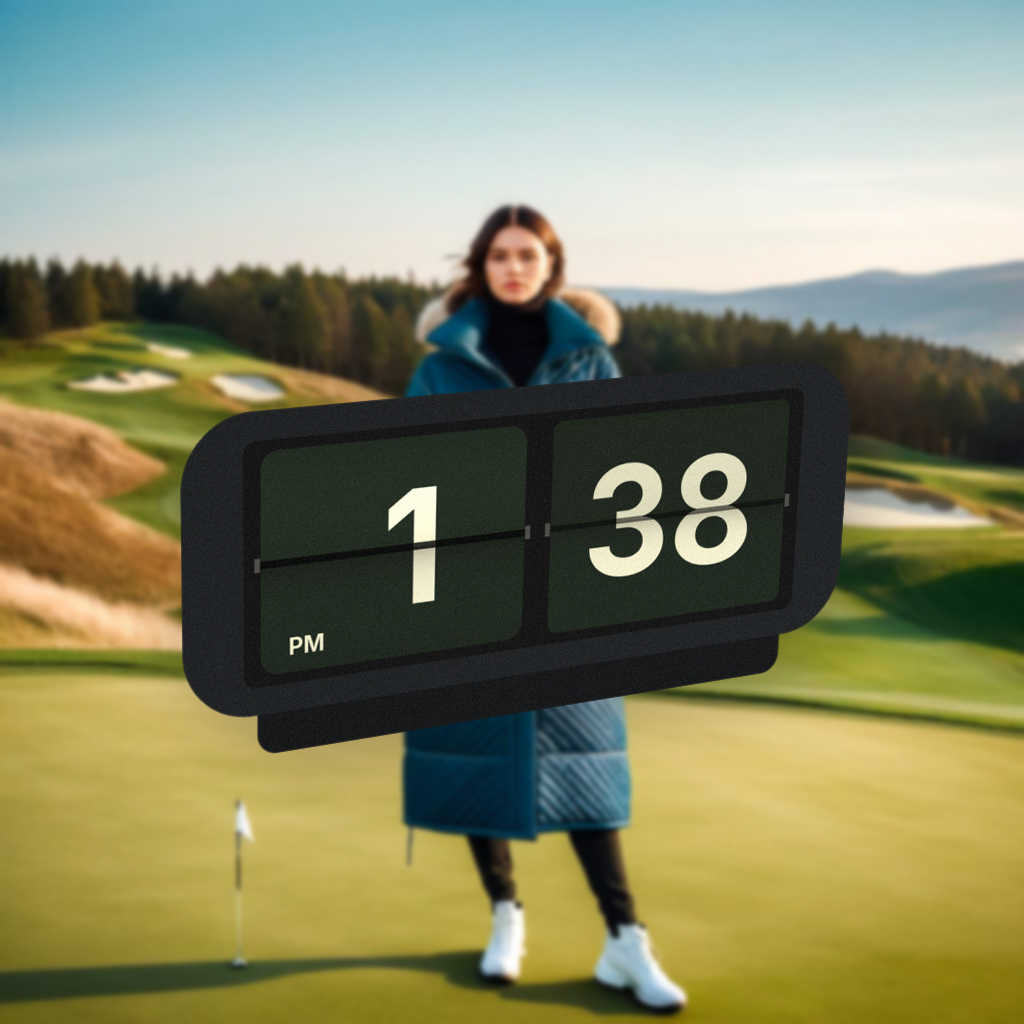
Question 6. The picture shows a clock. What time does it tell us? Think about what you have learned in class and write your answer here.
1:38
